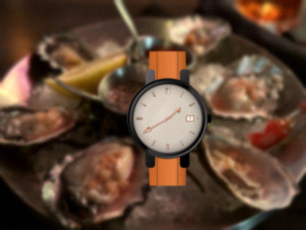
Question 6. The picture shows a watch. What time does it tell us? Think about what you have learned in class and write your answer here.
1:40
